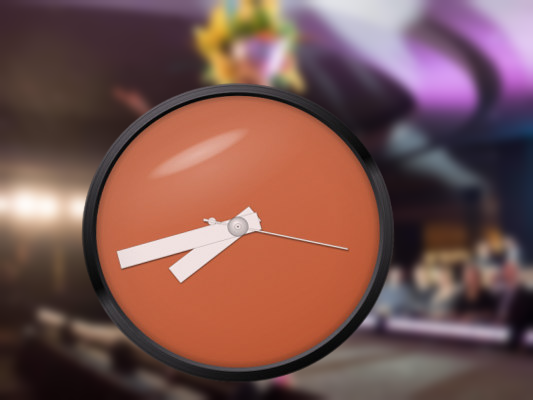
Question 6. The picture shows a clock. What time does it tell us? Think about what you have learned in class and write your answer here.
7:42:17
